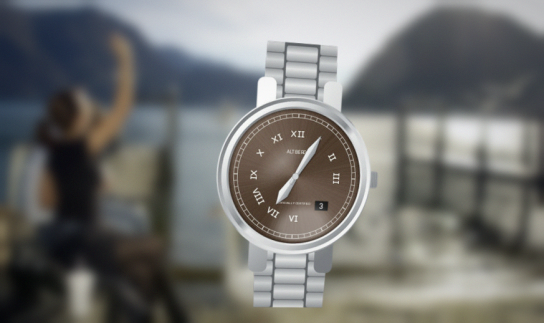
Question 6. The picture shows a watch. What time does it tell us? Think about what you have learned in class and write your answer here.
7:05
